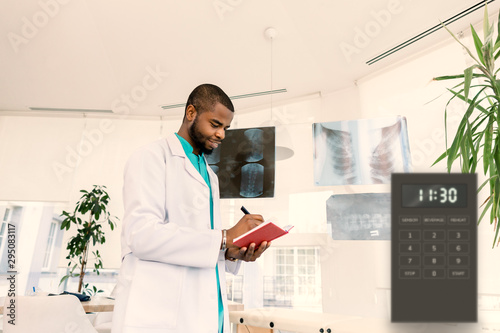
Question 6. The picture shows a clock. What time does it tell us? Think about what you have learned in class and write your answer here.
11:30
